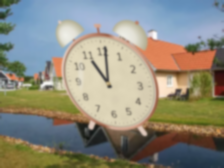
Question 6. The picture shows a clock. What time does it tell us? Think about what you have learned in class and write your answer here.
11:01
